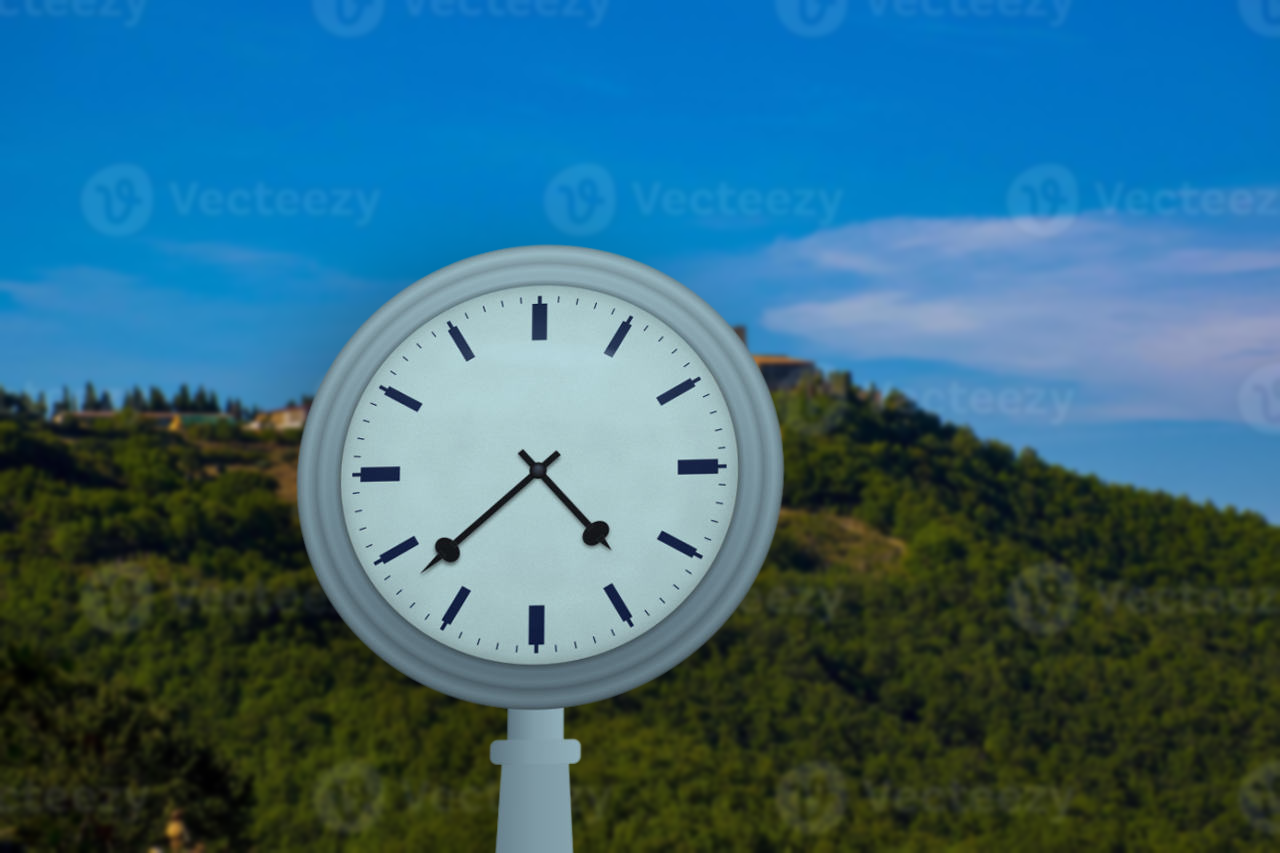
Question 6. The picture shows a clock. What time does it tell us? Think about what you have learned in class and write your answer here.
4:38
